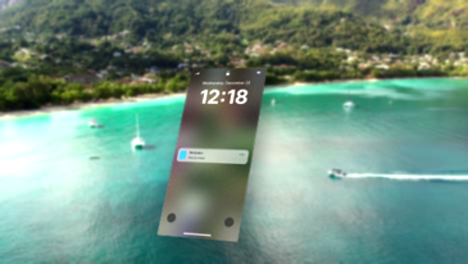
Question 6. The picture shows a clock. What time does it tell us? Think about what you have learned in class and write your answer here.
12:18
